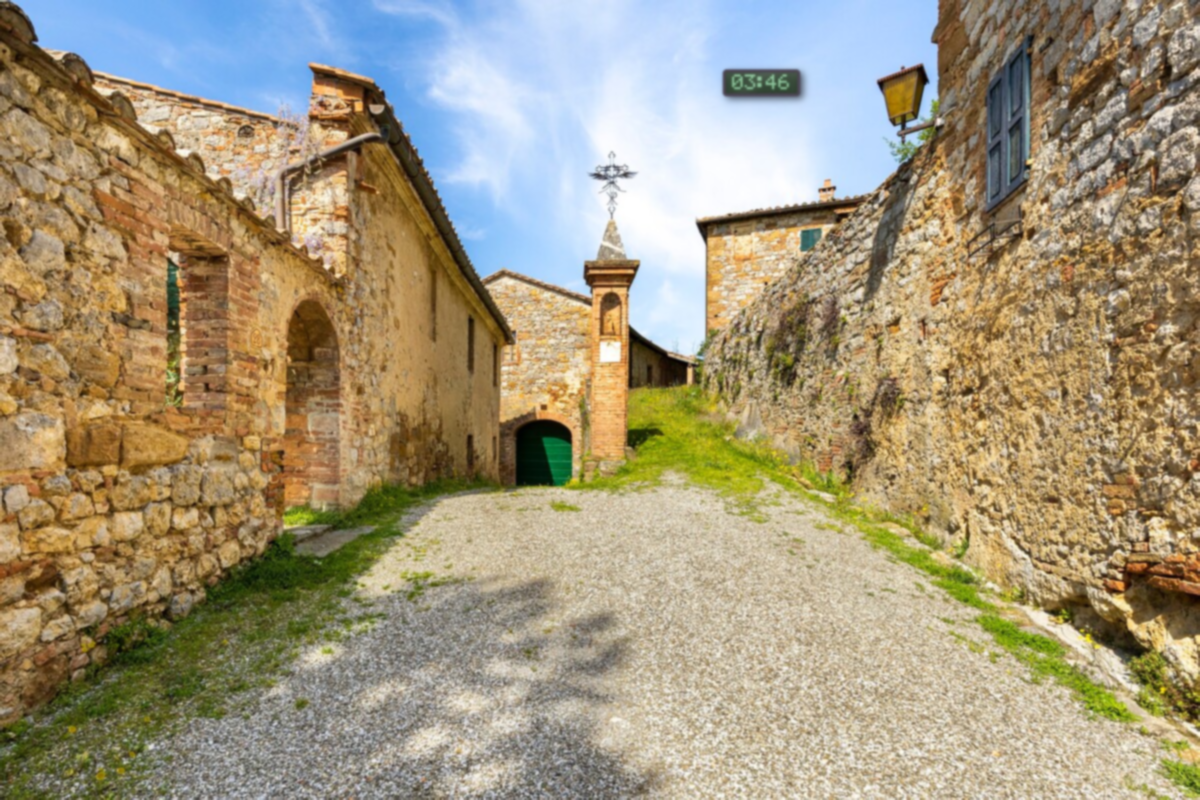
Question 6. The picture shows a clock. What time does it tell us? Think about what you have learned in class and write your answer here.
3:46
